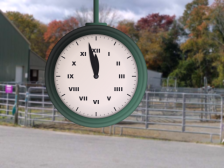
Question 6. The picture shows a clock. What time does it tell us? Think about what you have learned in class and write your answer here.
11:58
